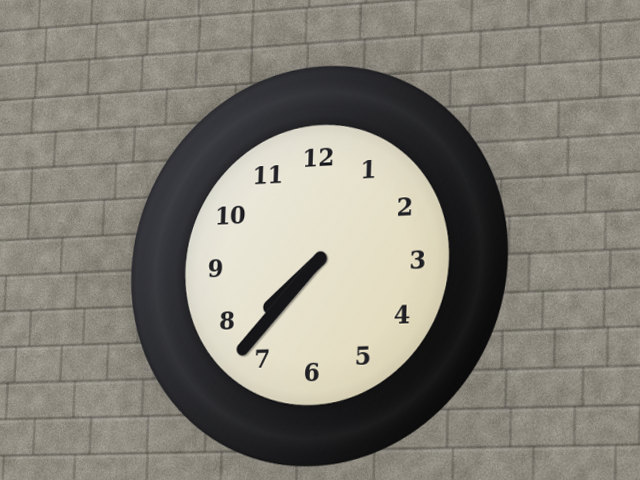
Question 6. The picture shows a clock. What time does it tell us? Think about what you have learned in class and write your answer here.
7:37
